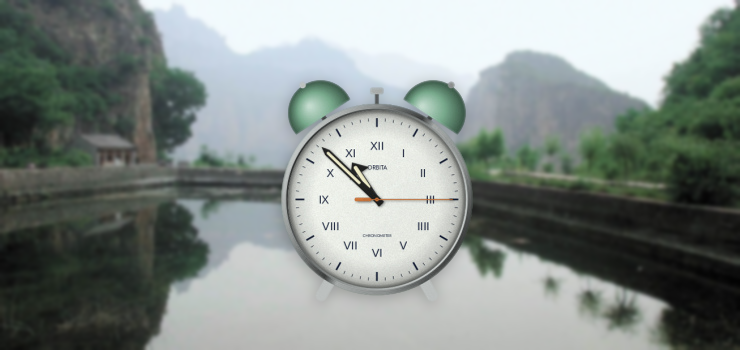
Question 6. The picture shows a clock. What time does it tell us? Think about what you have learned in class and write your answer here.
10:52:15
